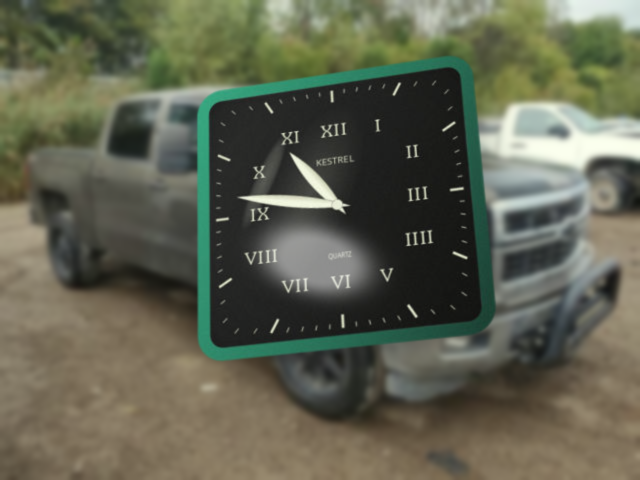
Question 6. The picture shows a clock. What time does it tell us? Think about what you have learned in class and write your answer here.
10:47
